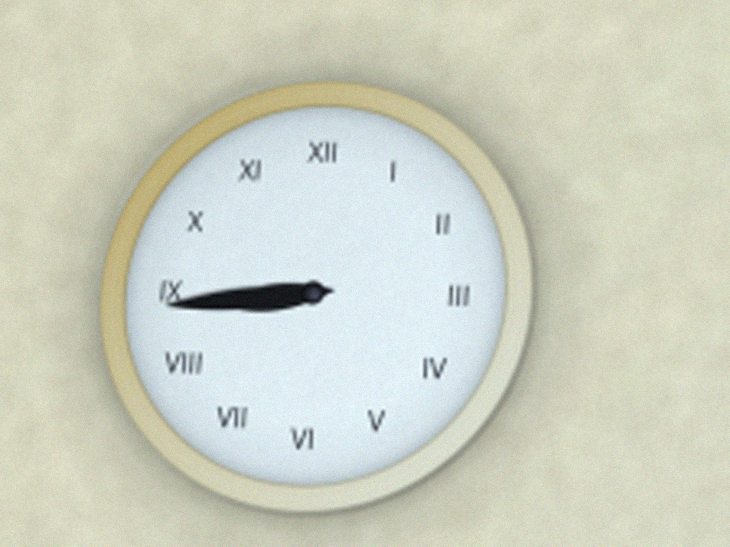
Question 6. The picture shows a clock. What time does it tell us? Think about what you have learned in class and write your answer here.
8:44
